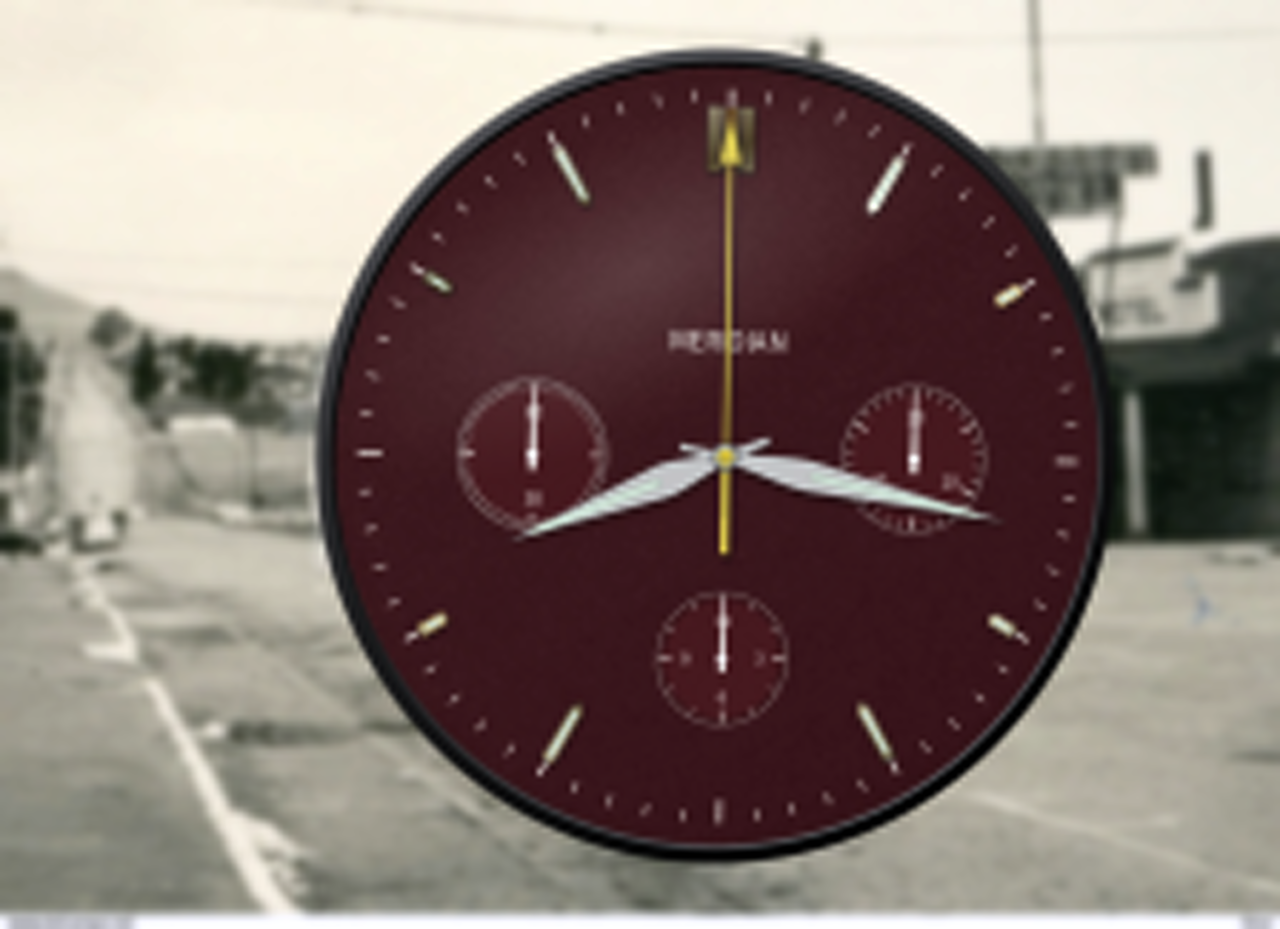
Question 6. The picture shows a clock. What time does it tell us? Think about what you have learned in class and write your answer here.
8:17
